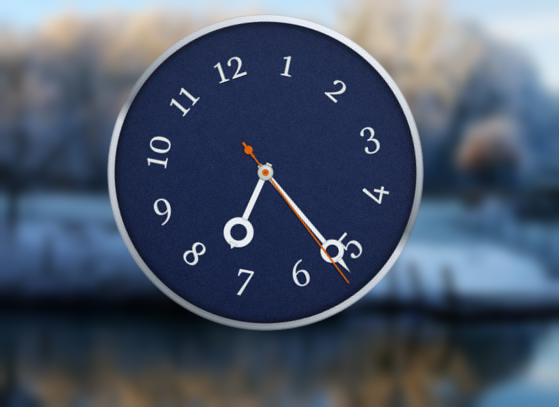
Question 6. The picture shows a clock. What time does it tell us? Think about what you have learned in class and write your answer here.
7:26:27
